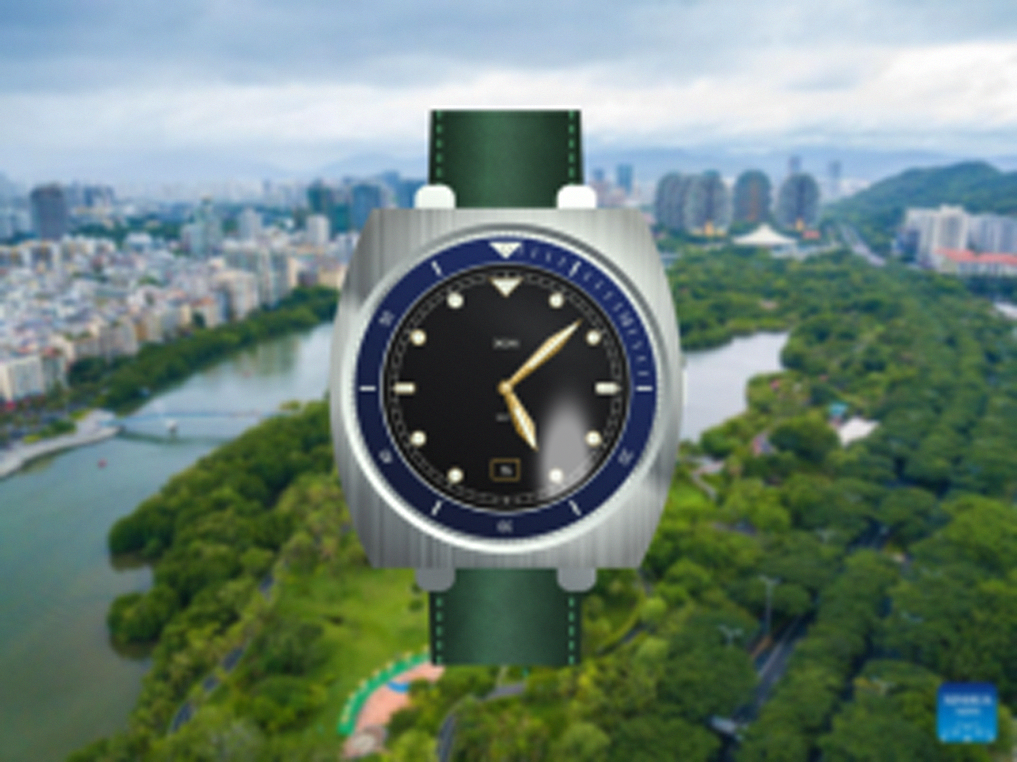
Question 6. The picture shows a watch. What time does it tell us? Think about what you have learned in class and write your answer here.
5:08
